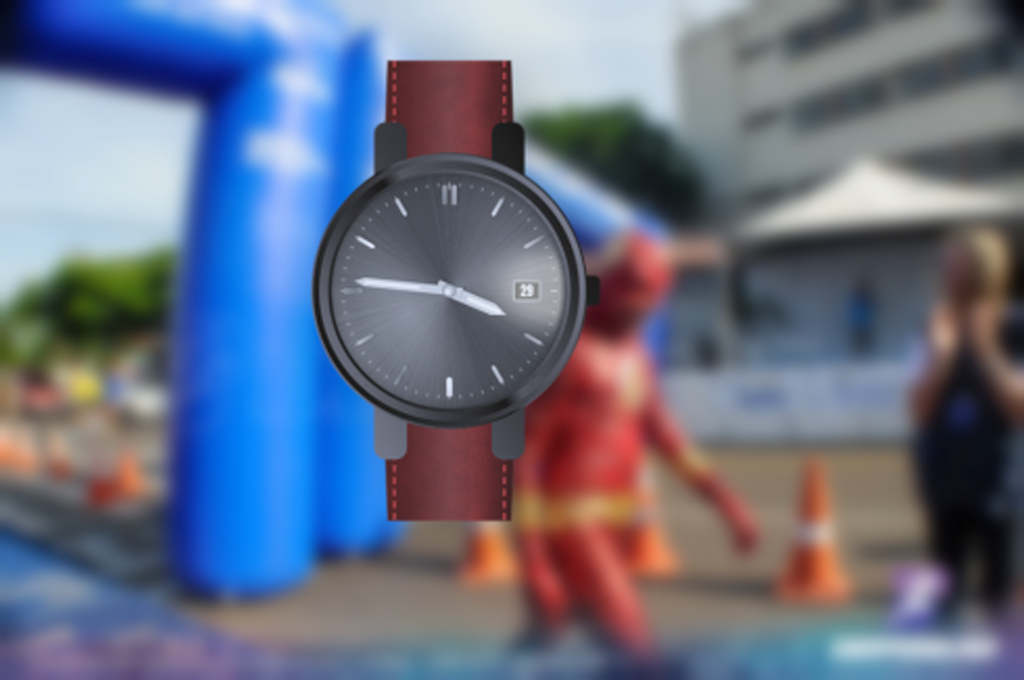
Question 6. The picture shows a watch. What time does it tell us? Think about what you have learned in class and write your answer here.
3:46
